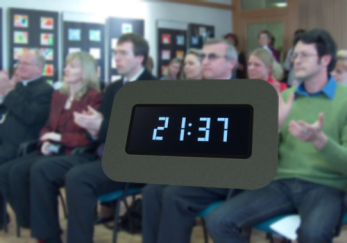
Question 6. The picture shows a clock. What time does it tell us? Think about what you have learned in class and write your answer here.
21:37
